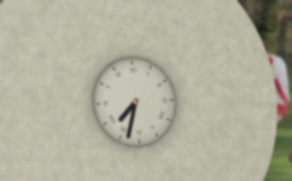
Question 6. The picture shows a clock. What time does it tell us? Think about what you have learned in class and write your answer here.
7:33
